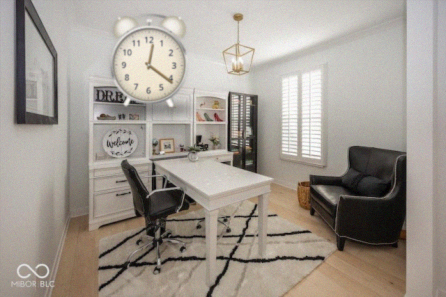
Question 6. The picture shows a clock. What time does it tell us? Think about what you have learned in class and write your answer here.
12:21
